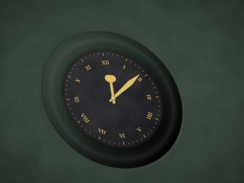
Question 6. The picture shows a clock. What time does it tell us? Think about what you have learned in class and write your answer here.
12:09
